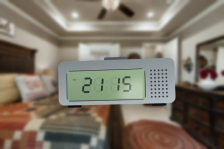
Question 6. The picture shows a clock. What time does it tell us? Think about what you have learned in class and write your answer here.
21:15
